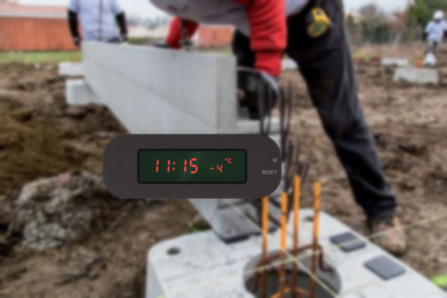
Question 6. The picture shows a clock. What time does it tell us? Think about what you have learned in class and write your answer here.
11:15
